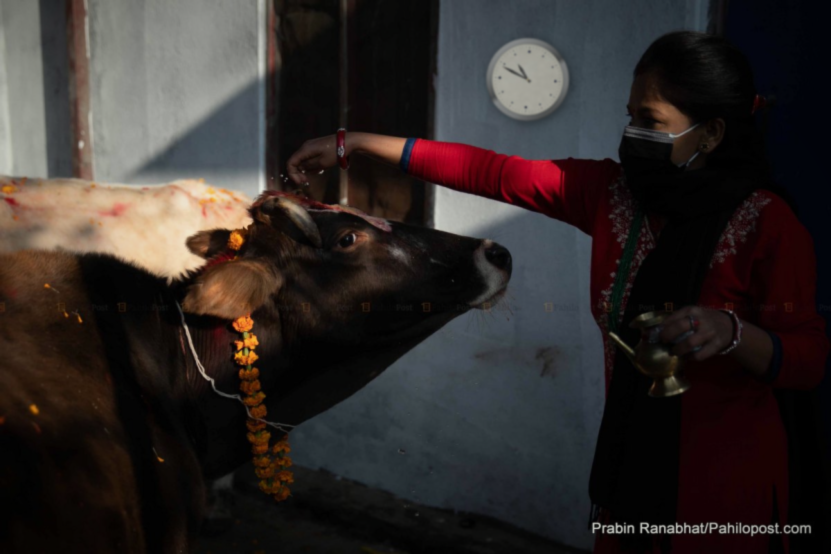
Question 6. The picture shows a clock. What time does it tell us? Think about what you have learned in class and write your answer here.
10:49
